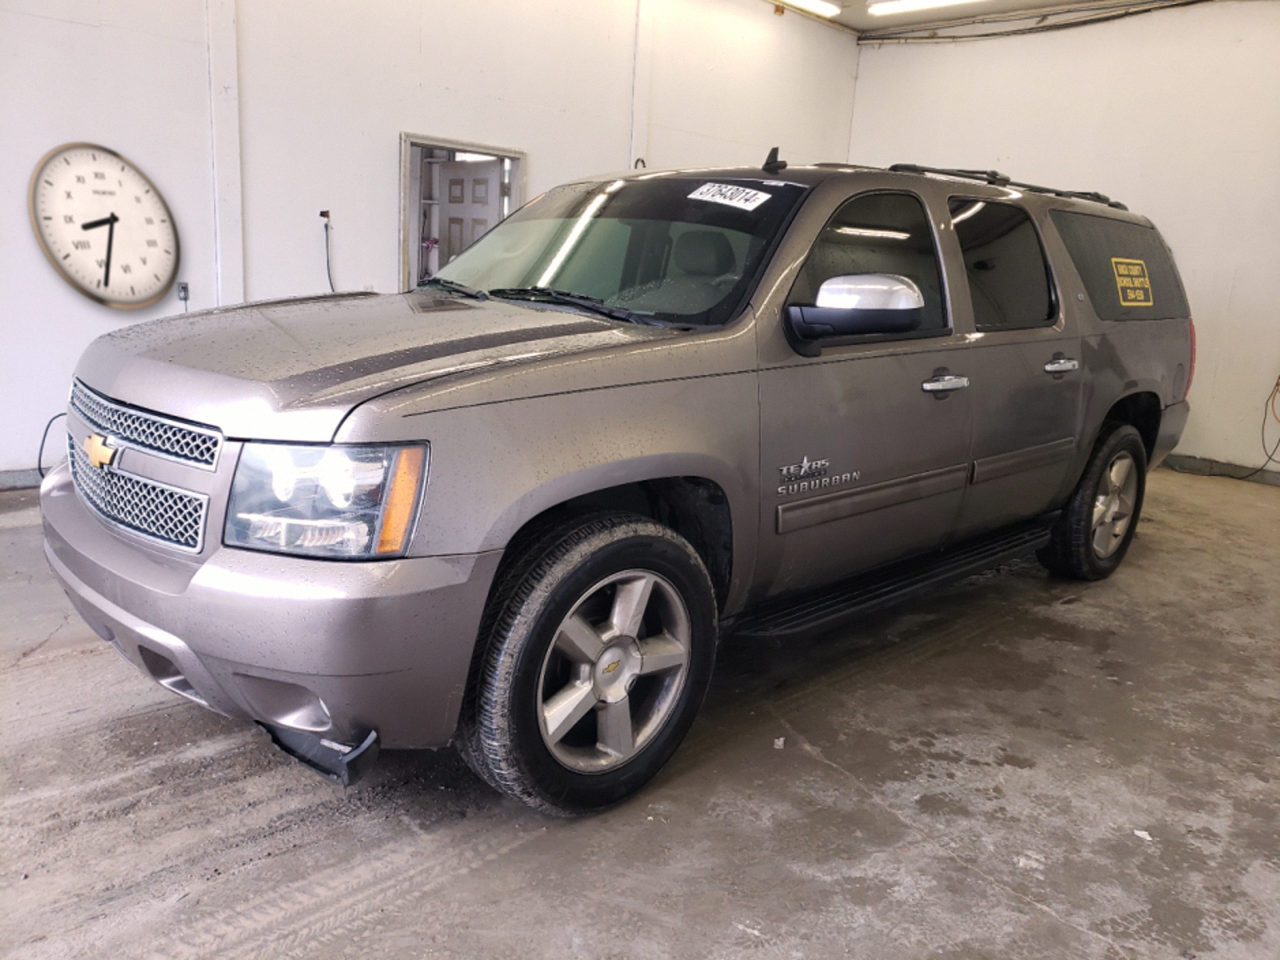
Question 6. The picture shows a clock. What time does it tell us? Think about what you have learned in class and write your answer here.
8:34
